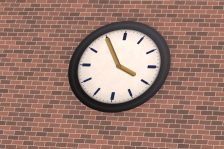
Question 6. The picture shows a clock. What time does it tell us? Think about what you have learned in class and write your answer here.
3:55
